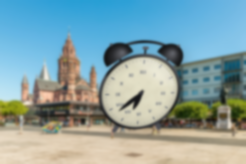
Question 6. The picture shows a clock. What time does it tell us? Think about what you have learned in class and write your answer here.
6:38
